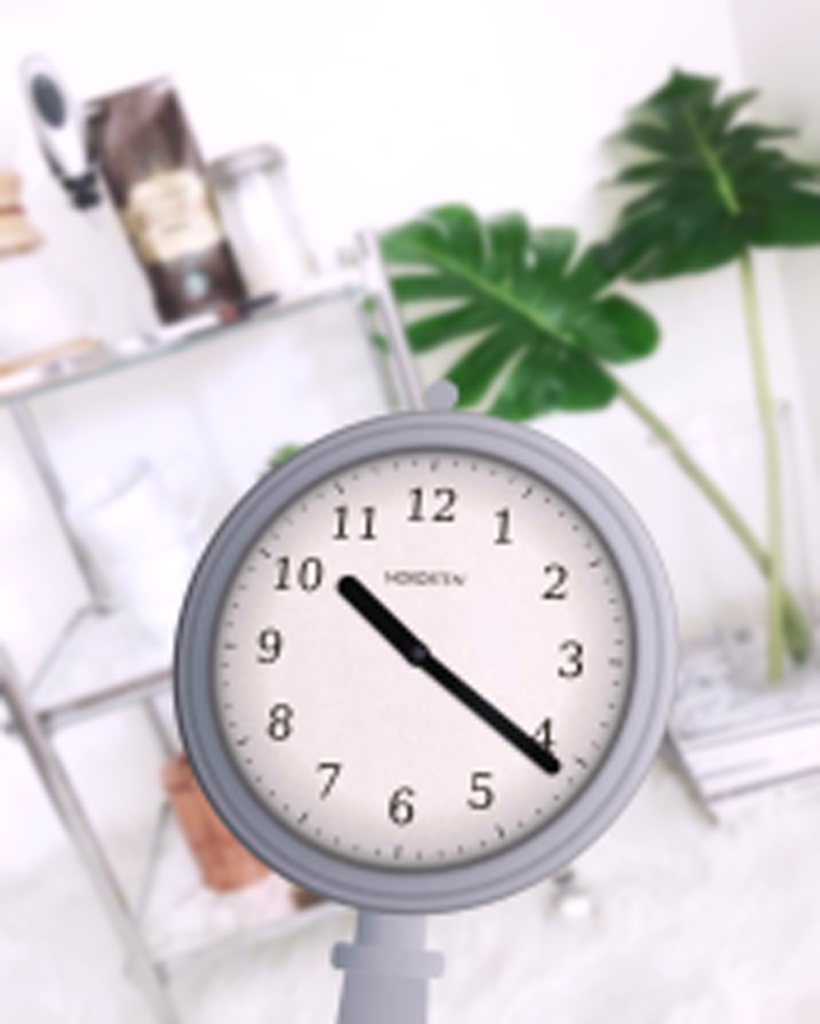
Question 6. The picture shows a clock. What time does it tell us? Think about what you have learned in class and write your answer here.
10:21
